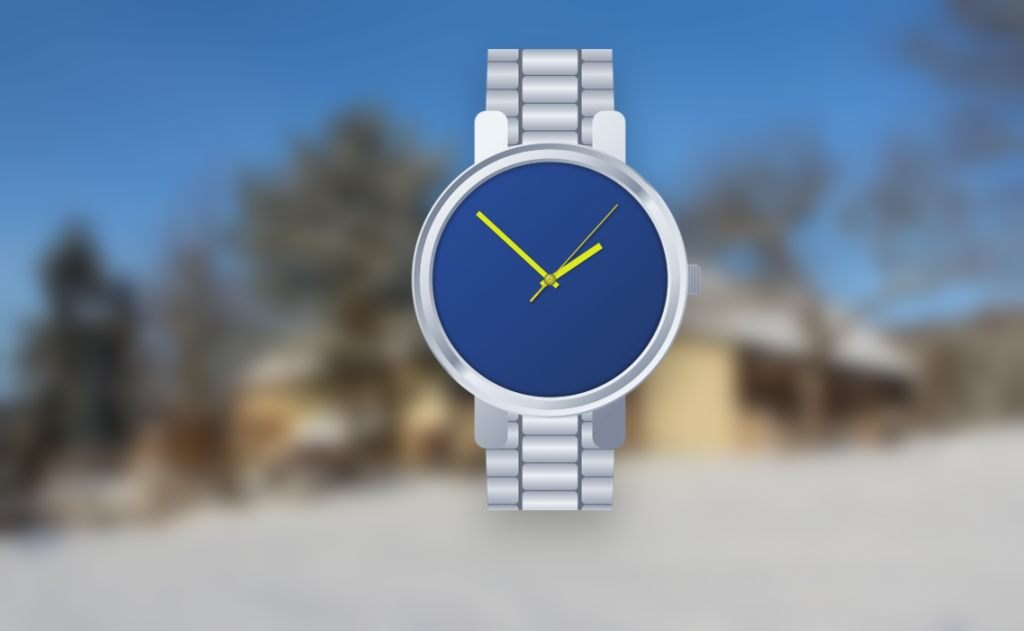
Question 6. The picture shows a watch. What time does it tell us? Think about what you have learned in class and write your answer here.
1:52:07
